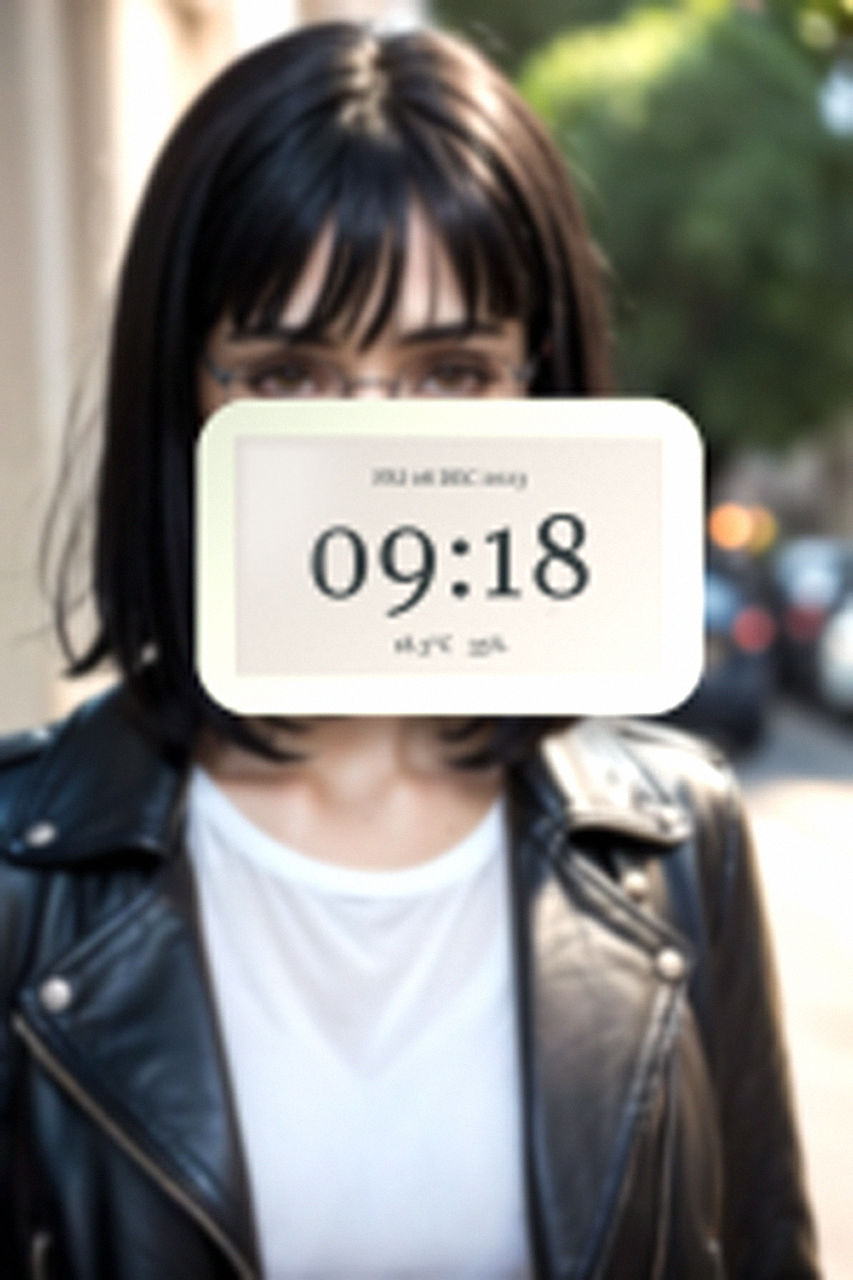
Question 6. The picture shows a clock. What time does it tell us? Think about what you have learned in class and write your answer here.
9:18
